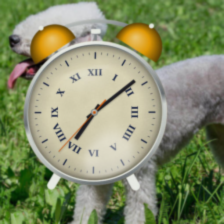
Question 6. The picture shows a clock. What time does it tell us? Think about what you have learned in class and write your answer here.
7:08:37
